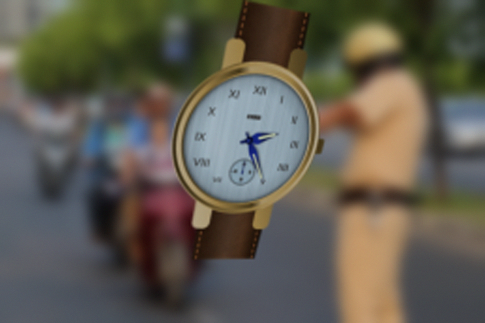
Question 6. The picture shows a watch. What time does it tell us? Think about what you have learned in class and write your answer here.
2:25
